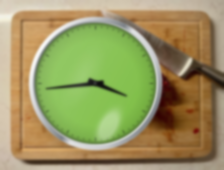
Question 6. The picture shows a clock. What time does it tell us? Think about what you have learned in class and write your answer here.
3:44
